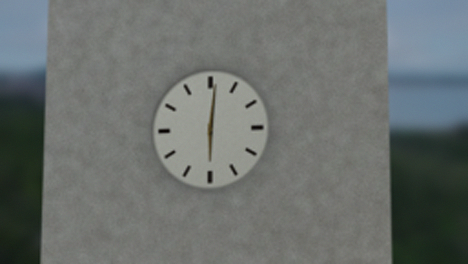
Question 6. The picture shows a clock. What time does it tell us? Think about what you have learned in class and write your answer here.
6:01
